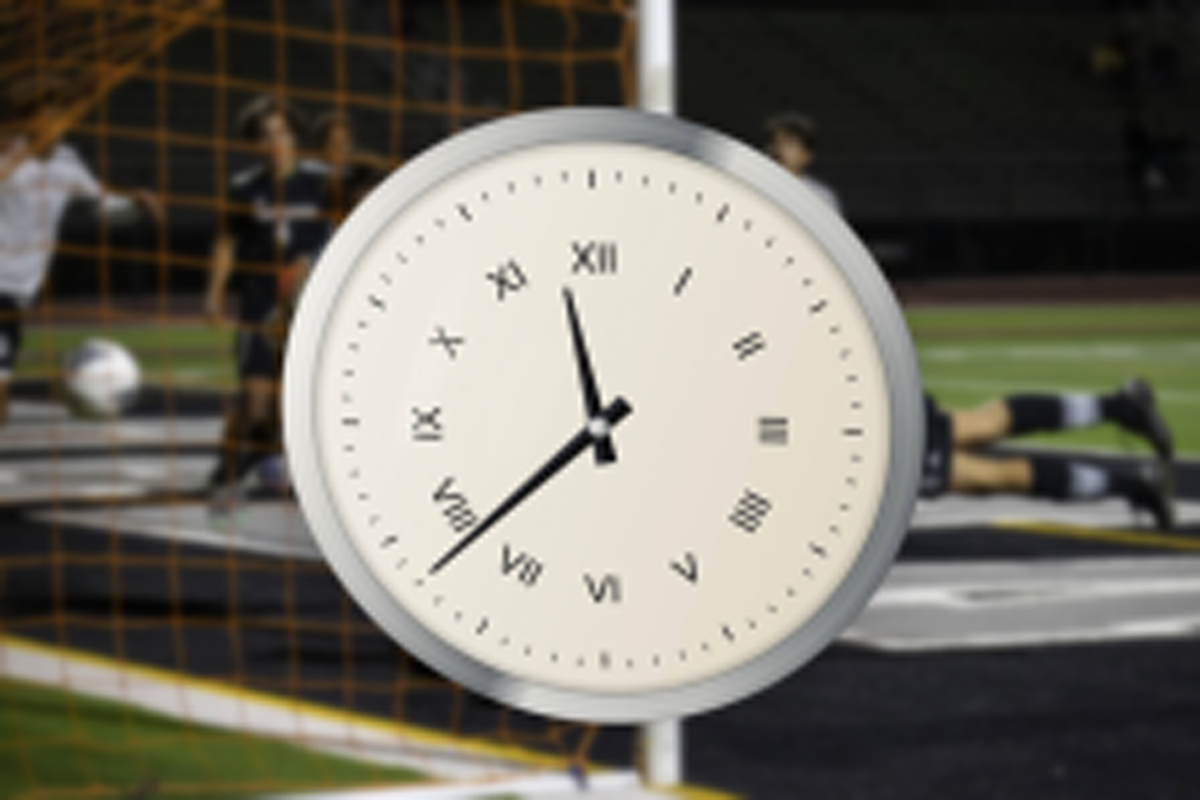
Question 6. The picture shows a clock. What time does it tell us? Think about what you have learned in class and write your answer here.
11:38
